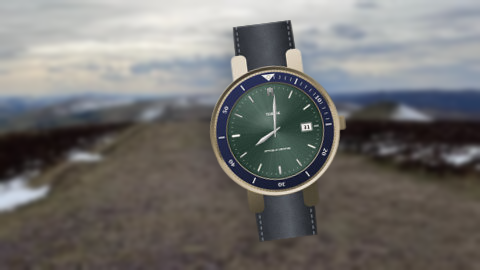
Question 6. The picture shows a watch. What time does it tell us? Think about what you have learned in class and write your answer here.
8:01
